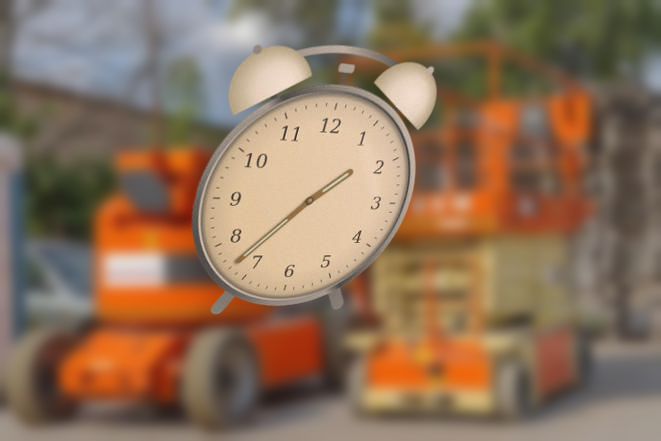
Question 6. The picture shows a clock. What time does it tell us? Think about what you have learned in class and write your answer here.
1:37
